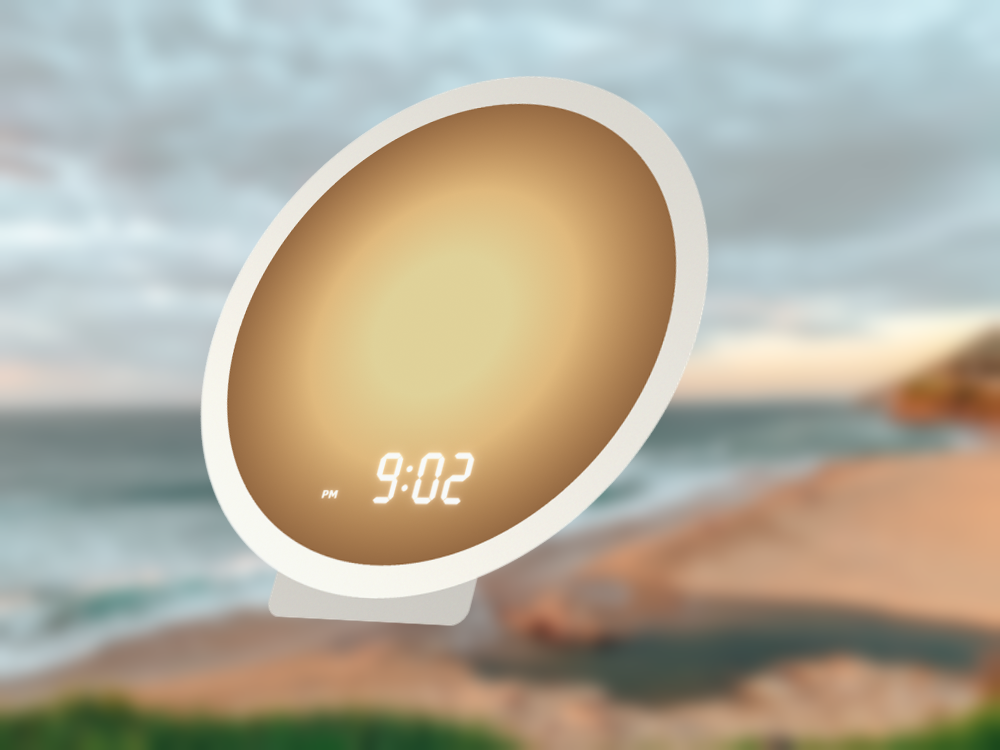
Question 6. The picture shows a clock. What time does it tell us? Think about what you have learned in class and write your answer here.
9:02
